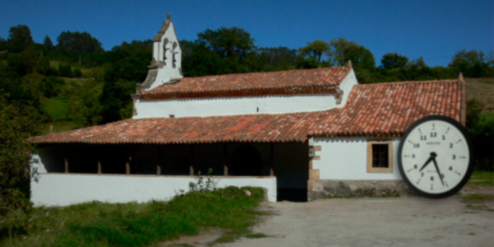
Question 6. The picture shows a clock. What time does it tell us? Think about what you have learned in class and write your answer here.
7:26
